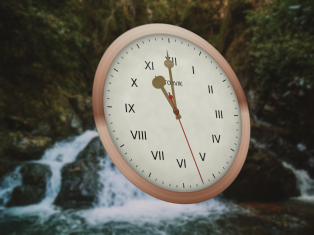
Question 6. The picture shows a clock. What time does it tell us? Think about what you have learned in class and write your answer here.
10:59:27
